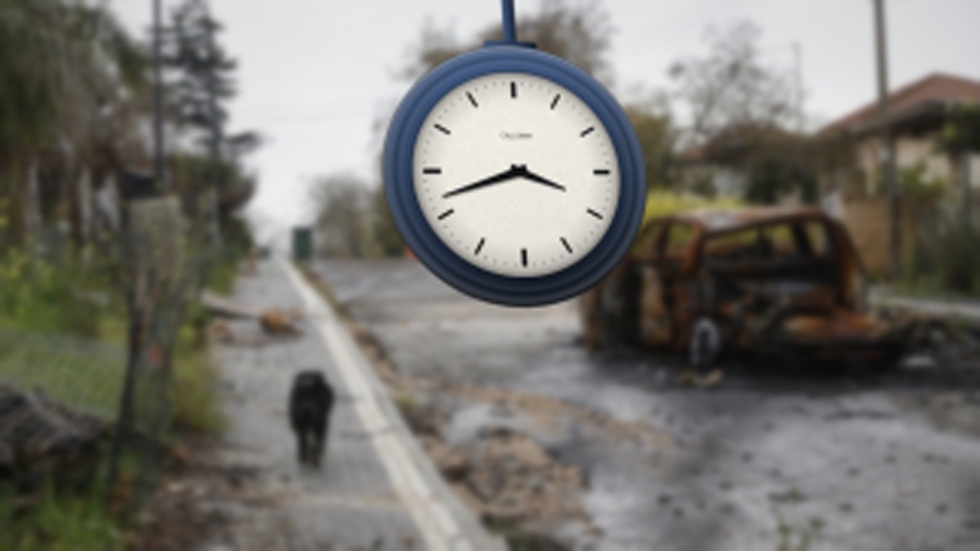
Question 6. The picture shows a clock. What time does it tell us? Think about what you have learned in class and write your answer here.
3:42
